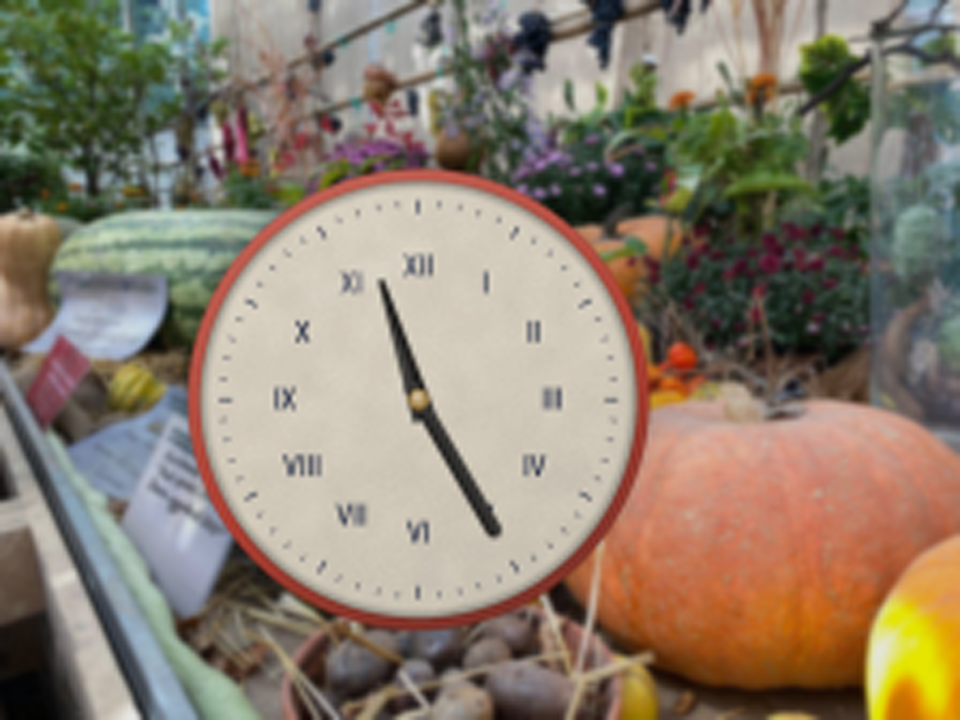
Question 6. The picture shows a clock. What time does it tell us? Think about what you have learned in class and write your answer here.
11:25
